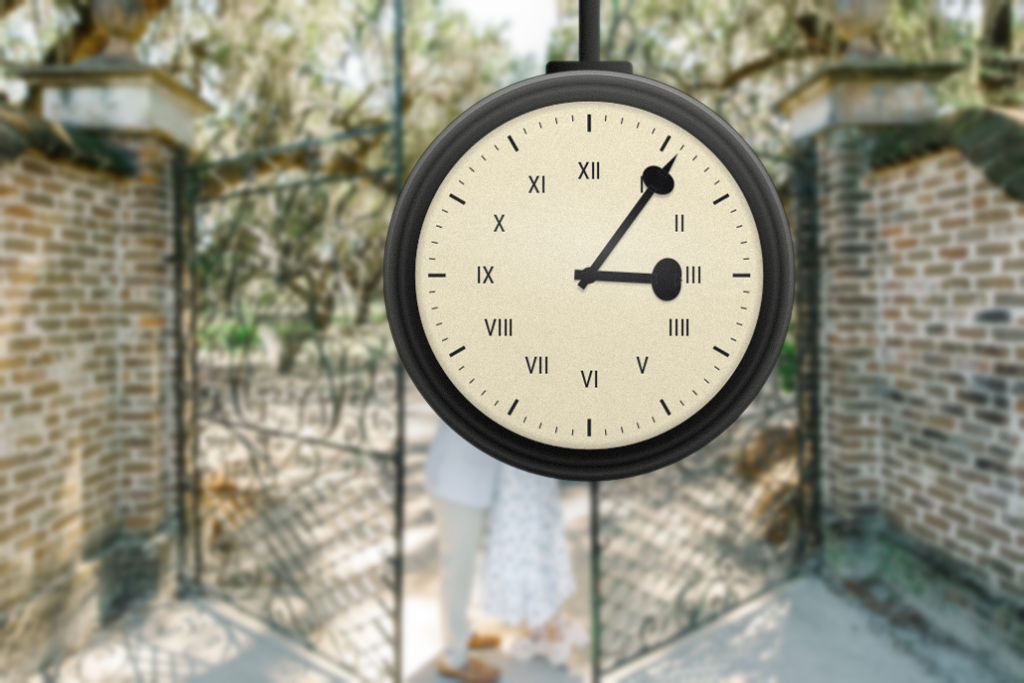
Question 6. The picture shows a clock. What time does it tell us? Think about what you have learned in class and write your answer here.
3:06
